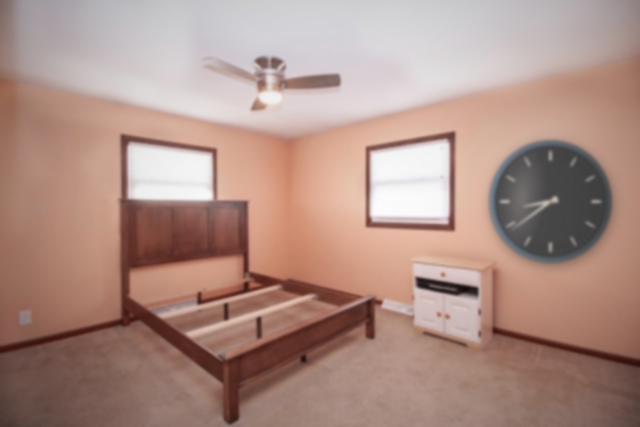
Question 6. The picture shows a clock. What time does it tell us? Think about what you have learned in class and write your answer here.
8:39
